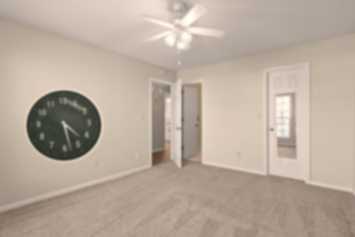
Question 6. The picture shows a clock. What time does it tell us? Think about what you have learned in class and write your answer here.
4:28
